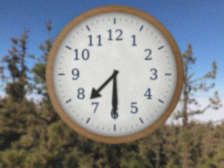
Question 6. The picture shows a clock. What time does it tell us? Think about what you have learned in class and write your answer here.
7:30
